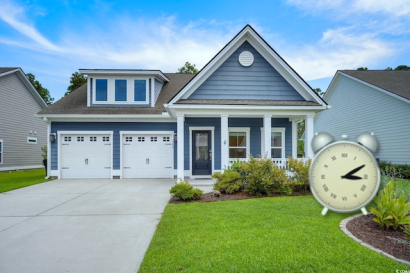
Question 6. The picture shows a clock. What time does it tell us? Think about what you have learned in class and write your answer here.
3:10
